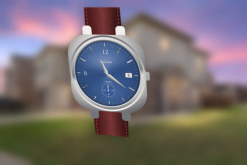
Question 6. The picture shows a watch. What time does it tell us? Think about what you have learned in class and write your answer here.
11:21
